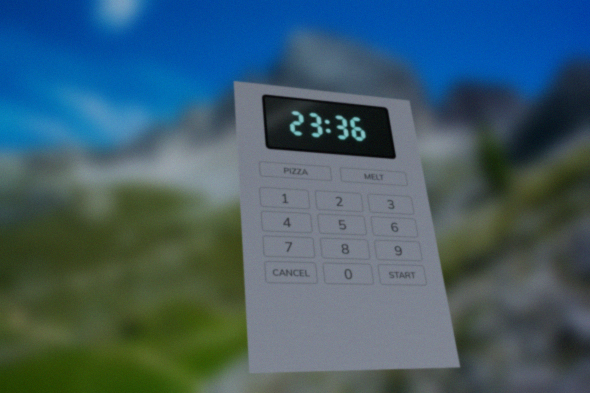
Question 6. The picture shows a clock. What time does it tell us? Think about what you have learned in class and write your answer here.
23:36
